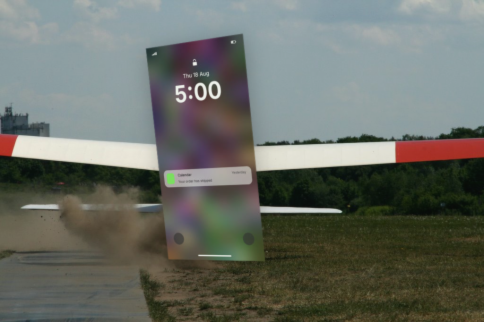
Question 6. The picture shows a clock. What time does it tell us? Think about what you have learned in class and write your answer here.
5:00
